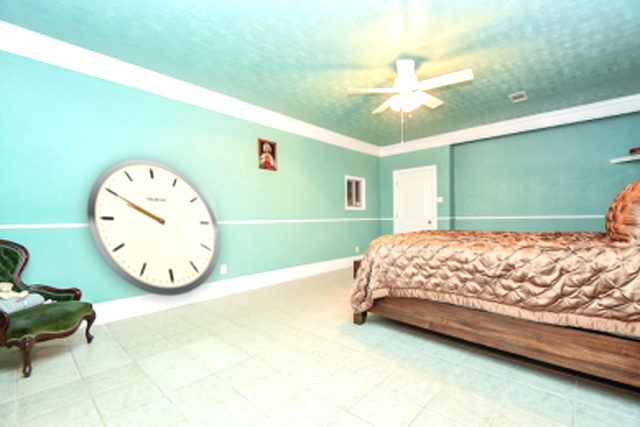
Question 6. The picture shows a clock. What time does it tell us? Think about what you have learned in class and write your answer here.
9:50
